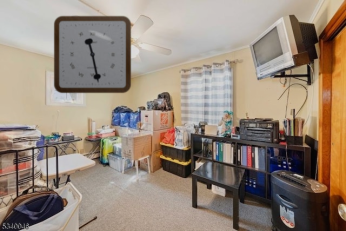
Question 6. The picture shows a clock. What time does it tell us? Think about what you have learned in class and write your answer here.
11:28
